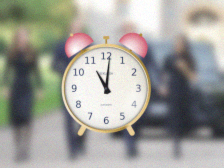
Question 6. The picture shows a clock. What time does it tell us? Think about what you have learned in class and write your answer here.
11:01
